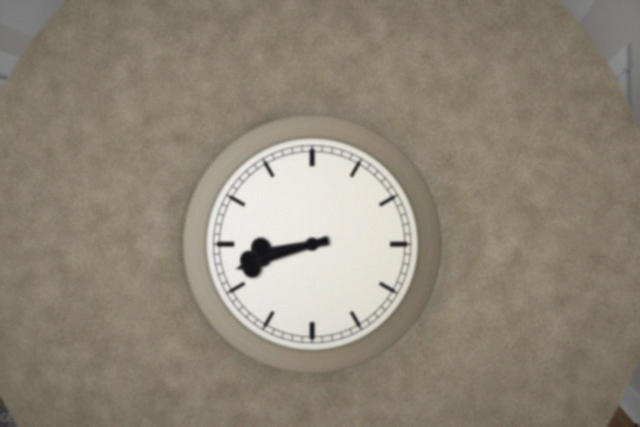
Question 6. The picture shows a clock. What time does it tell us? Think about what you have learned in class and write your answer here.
8:42
